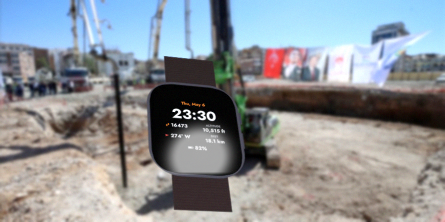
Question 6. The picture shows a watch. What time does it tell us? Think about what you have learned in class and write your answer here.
23:30
